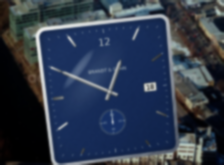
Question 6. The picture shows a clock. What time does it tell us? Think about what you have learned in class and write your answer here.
12:50
